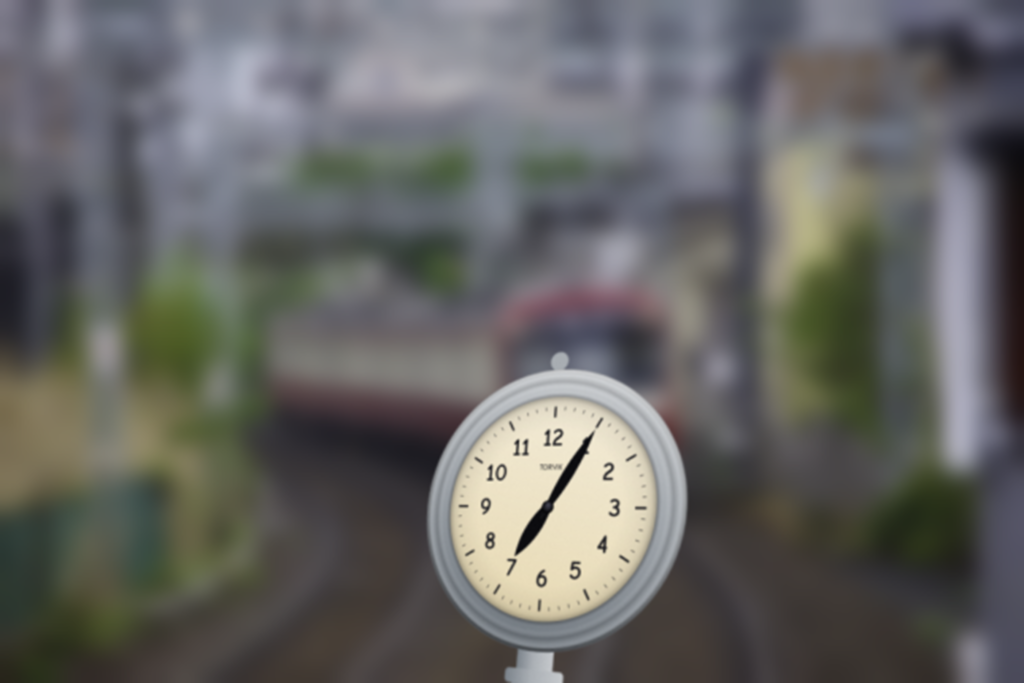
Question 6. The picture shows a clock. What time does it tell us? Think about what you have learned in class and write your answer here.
7:05
